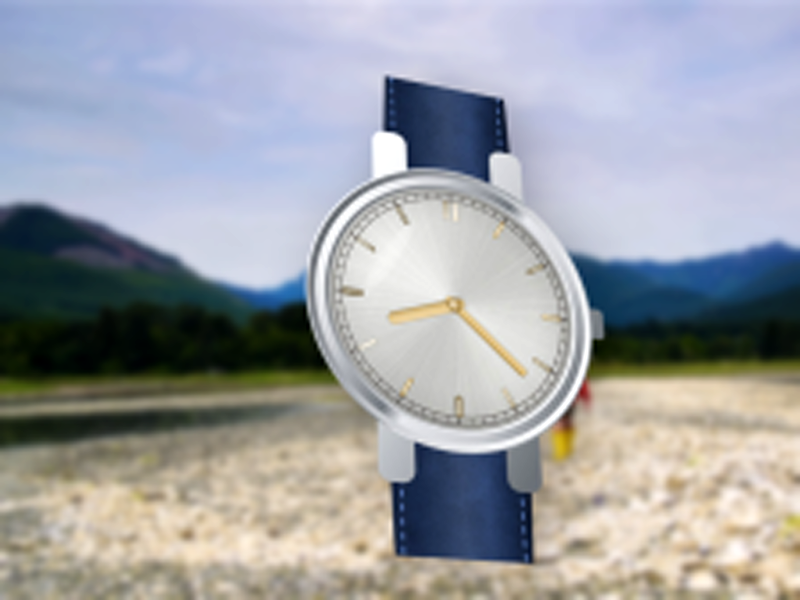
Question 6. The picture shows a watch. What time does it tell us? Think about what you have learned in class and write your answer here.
8:22
